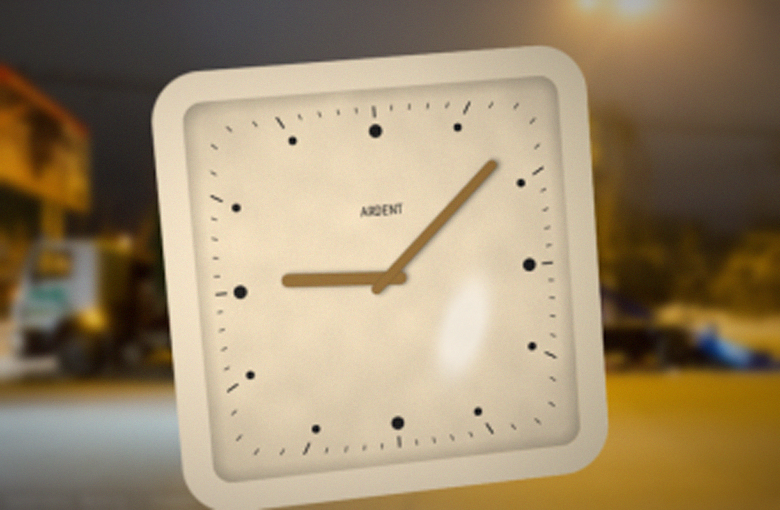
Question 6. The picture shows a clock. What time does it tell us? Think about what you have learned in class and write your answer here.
9:08
